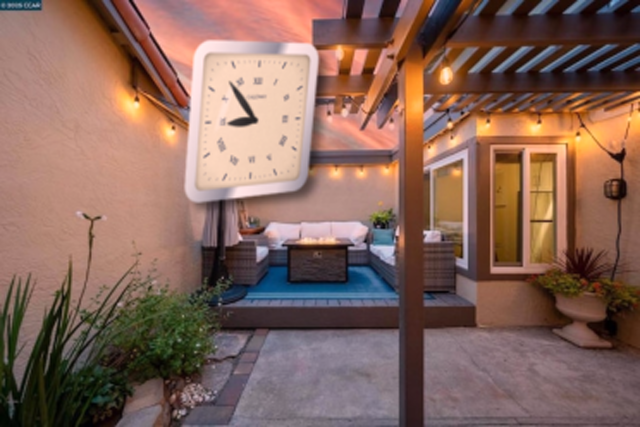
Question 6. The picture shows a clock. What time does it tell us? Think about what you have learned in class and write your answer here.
8:53
